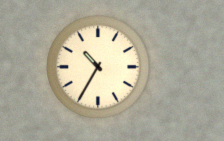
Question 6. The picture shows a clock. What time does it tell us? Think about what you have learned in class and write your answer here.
10:35
